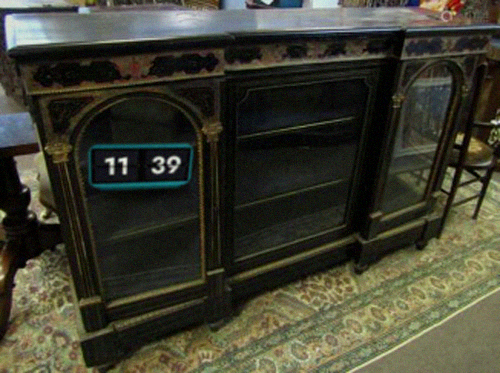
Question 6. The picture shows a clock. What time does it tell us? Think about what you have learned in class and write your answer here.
11:39
